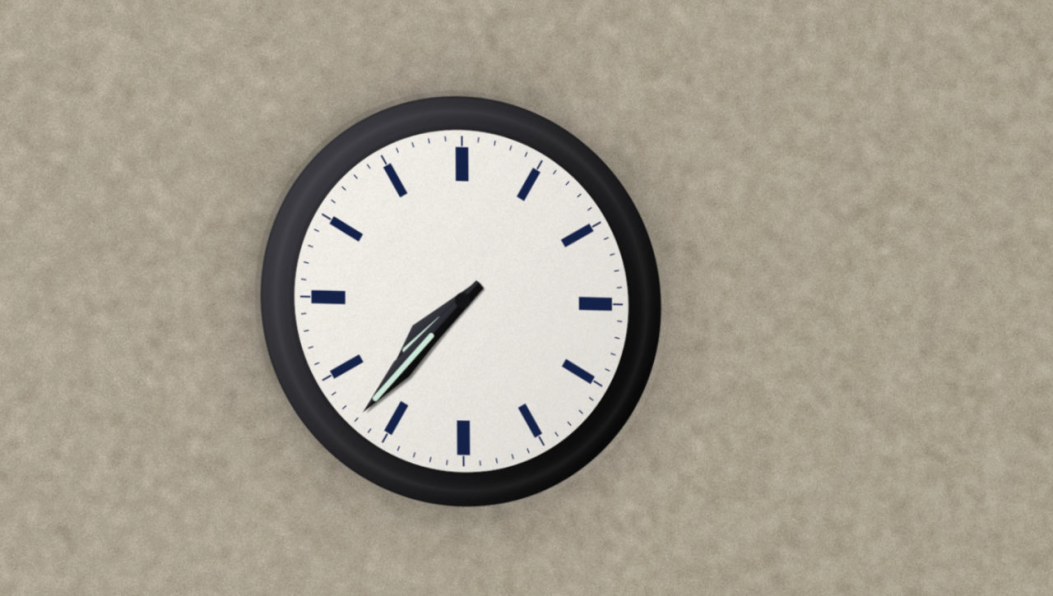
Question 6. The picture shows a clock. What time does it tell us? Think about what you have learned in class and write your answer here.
7:37
